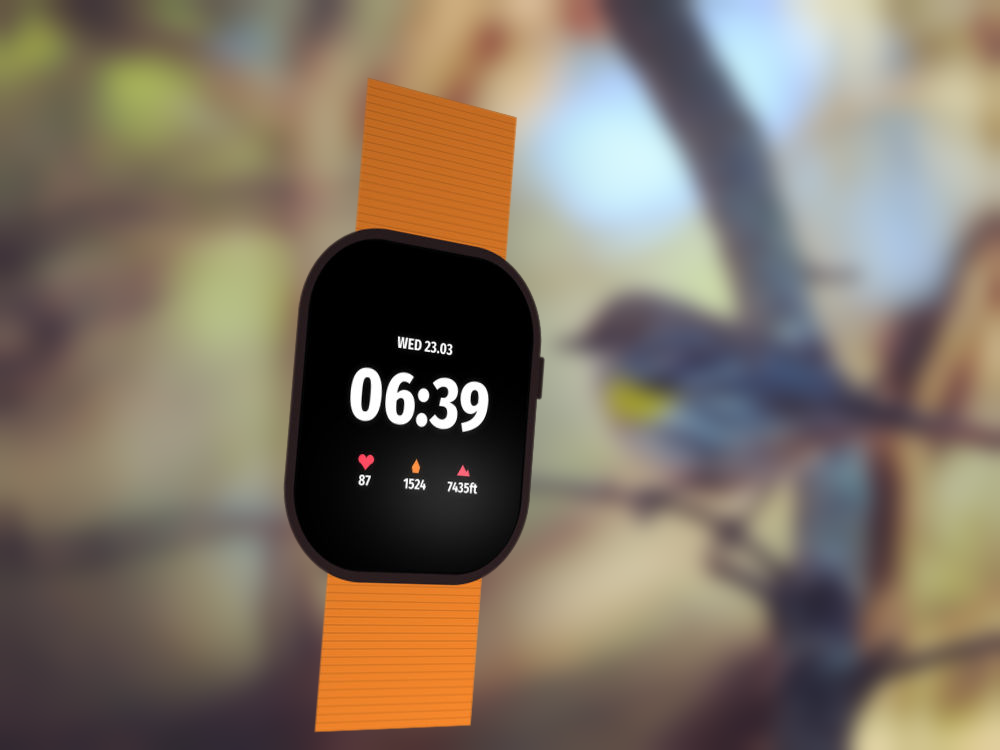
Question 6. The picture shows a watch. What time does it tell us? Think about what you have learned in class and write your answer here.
6:39
